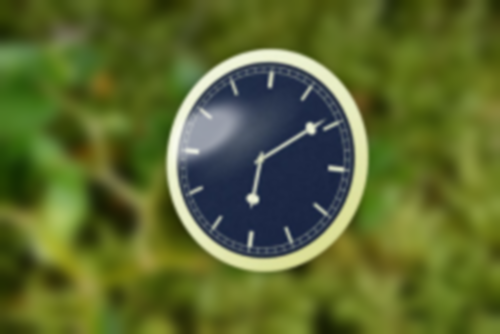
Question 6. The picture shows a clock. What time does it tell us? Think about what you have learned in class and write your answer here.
6:09
